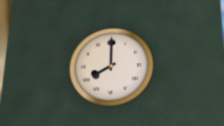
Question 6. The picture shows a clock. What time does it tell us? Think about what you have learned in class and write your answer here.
8:00
